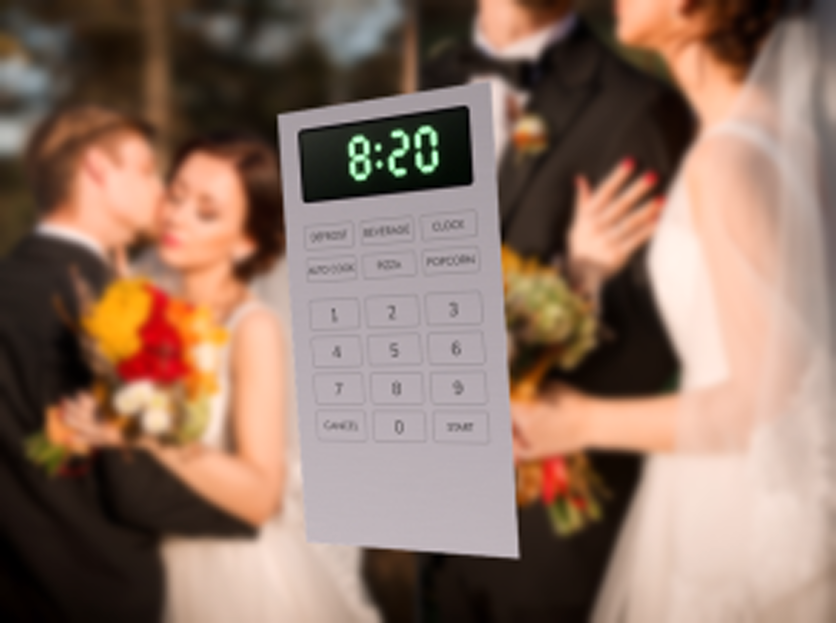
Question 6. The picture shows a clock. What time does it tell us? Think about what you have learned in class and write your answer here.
8:20
